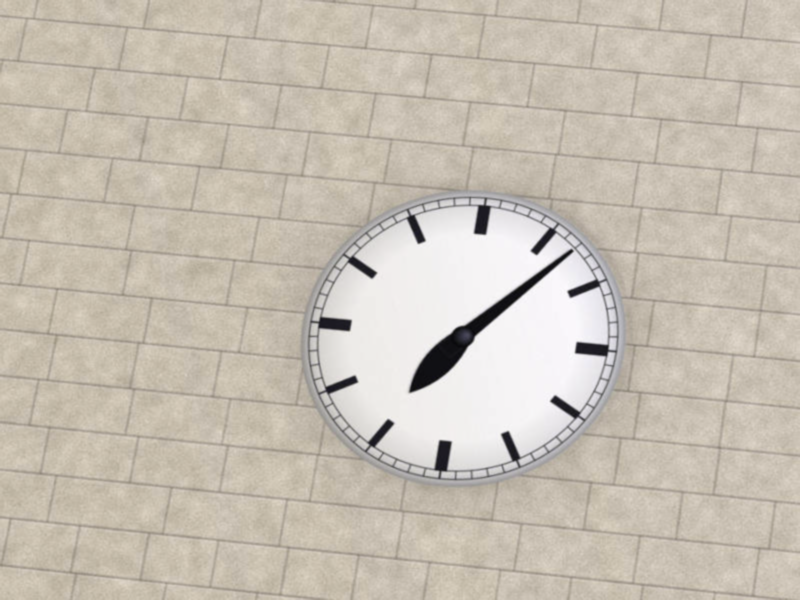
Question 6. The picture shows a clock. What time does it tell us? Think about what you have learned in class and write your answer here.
7:07
